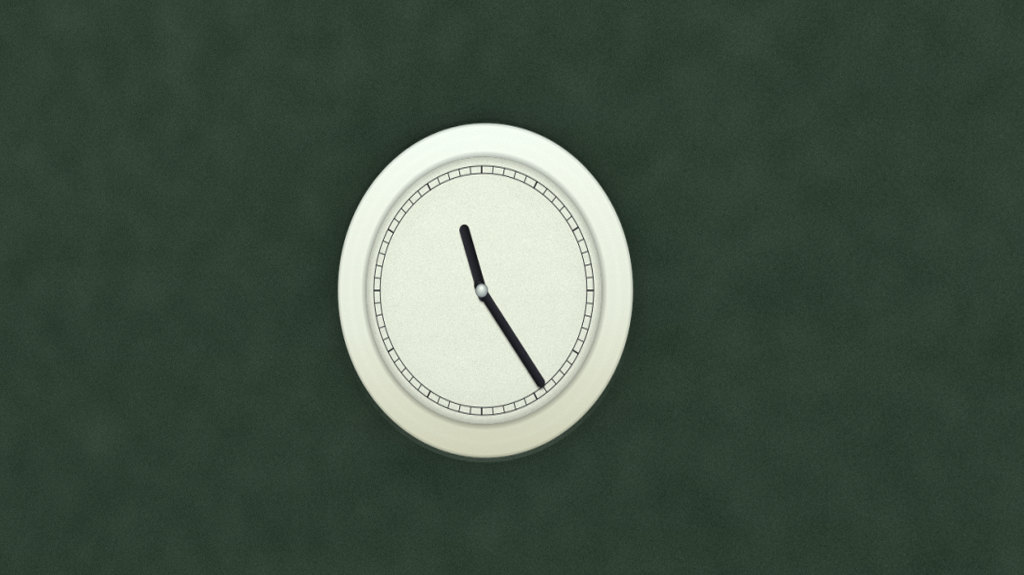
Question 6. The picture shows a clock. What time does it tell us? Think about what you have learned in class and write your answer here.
11:24
